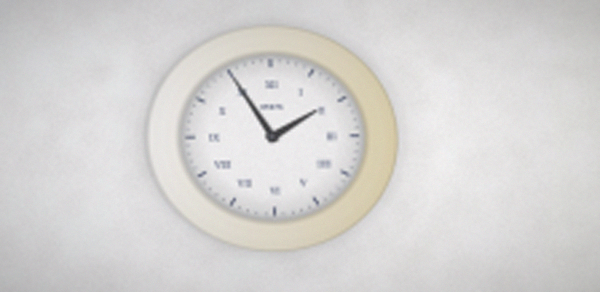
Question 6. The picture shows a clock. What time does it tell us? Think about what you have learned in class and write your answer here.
1:55
